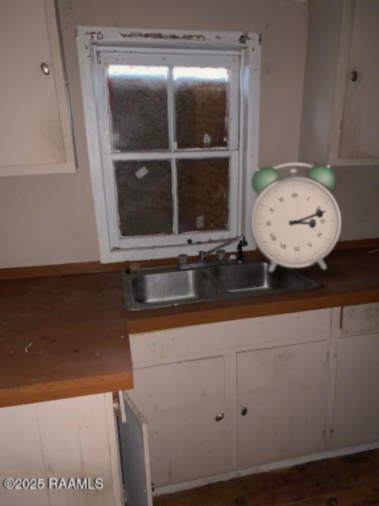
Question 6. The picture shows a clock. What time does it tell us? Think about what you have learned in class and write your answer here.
3:12
